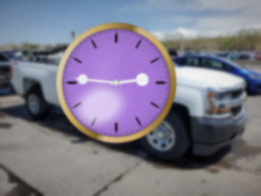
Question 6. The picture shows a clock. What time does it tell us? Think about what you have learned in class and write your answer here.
2:46
